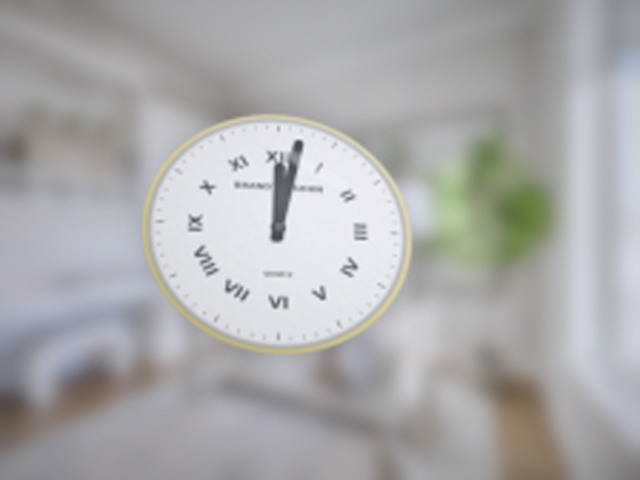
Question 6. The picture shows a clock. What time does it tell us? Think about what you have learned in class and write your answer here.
12:02
